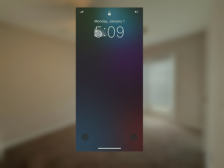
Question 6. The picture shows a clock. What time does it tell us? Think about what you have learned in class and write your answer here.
5:09
